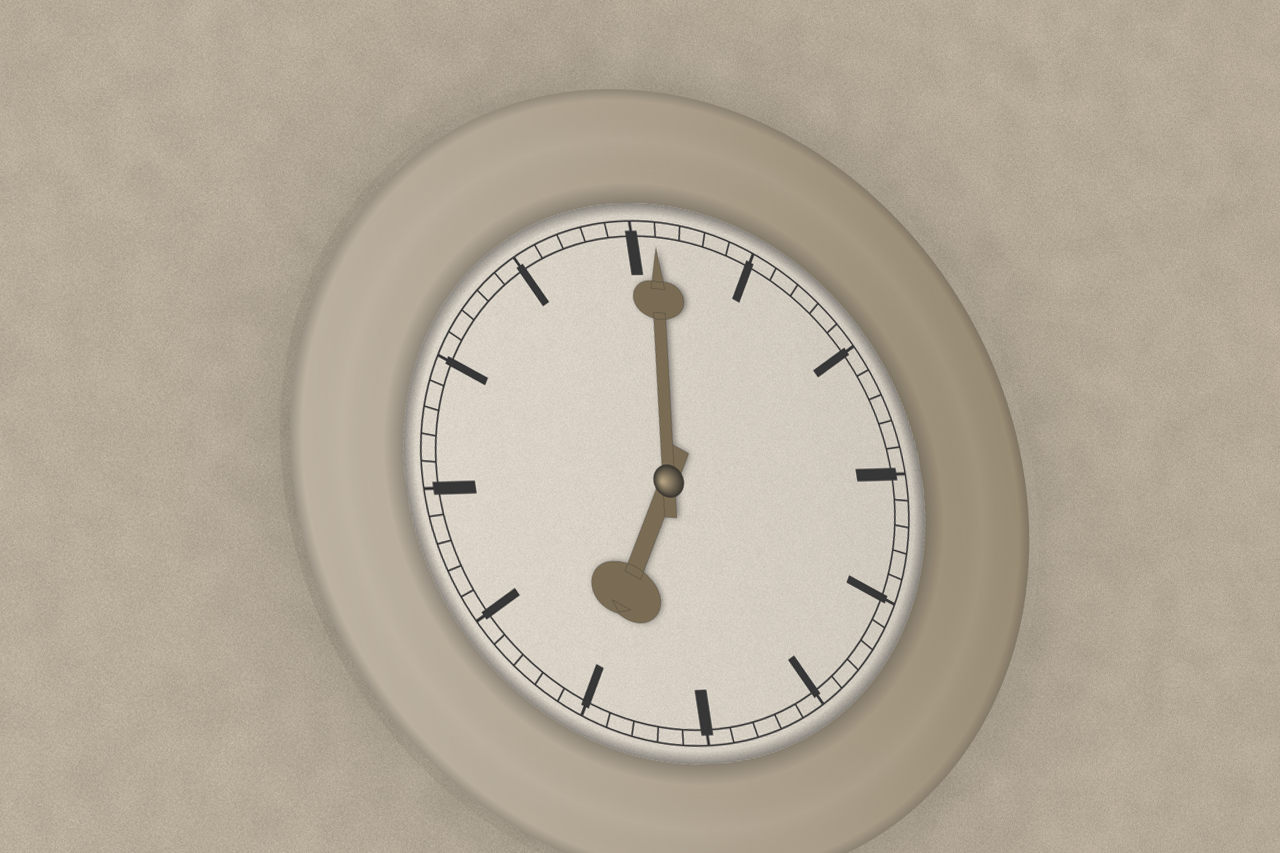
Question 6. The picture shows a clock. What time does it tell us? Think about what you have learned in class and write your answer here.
7:01
